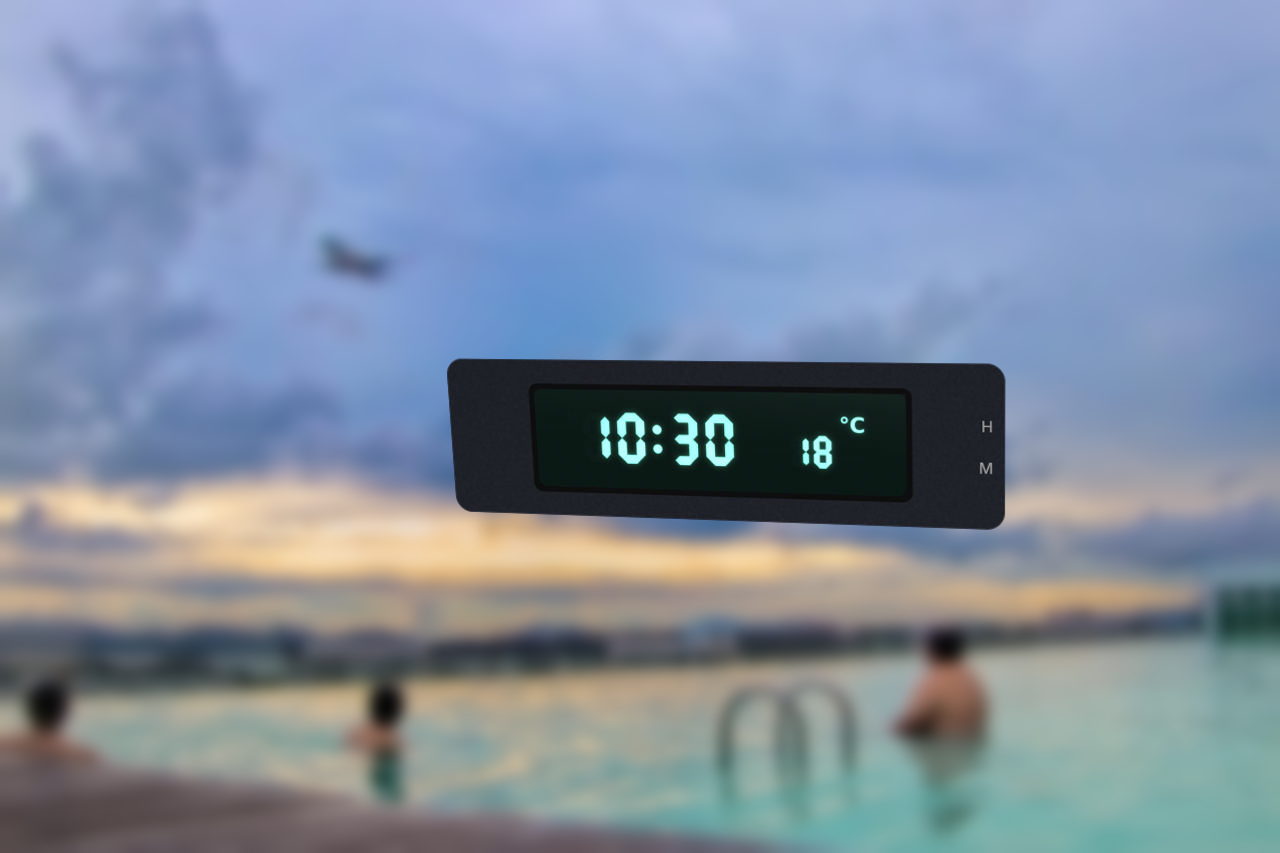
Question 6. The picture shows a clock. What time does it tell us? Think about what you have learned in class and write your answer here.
10:30
